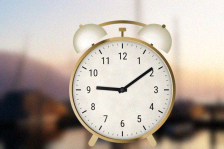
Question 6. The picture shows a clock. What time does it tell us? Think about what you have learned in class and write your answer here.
9:09
